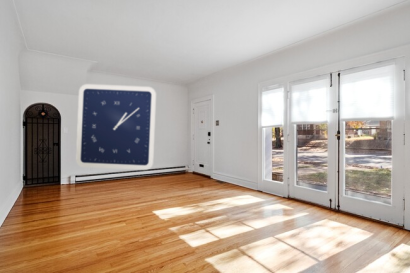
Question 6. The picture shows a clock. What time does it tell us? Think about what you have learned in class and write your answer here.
1:08
